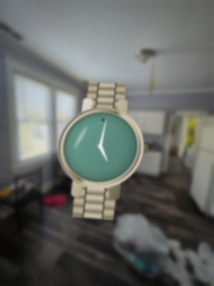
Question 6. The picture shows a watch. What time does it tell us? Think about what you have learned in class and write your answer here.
5:01
